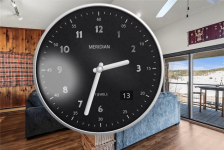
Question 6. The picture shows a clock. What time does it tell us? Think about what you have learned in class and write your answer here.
2:33
